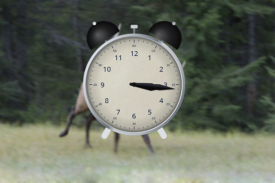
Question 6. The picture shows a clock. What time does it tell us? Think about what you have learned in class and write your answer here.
3:16
